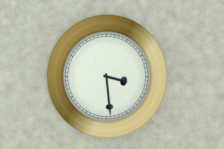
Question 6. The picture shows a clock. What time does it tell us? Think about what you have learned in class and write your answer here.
3:29
